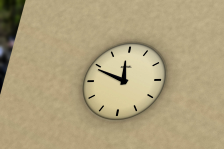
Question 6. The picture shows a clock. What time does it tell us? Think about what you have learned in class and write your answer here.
11:49
